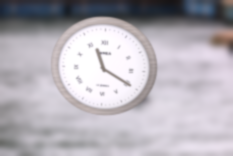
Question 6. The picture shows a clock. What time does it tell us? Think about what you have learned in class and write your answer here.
11:20
